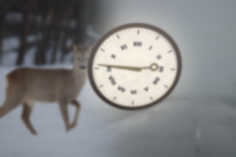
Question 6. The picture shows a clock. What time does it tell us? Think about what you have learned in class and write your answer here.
2:46
